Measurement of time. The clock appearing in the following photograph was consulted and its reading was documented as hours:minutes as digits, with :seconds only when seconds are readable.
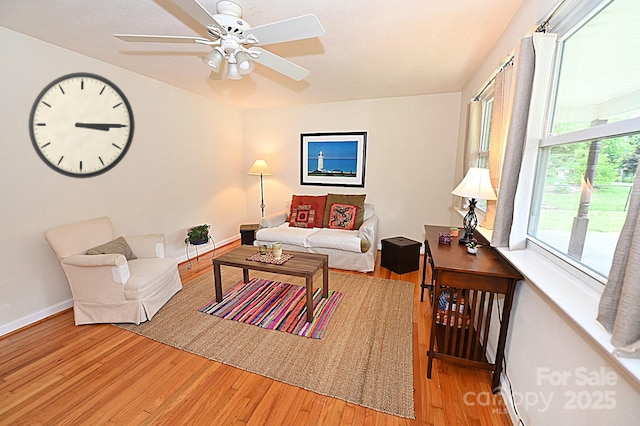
3:15
